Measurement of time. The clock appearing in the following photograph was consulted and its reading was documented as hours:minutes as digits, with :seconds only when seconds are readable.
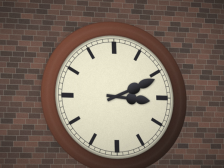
3:11
